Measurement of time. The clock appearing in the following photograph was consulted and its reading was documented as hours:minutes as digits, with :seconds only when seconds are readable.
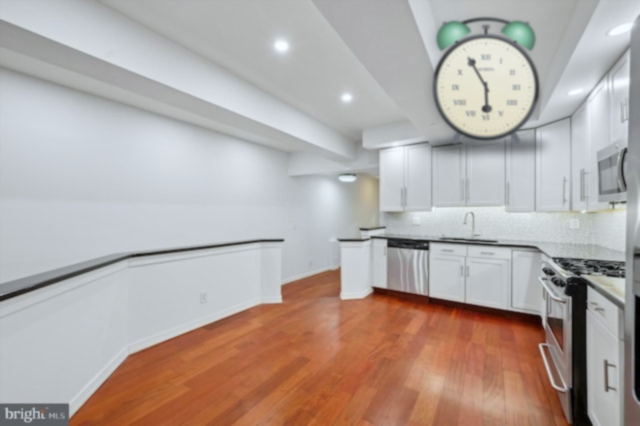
5:55
